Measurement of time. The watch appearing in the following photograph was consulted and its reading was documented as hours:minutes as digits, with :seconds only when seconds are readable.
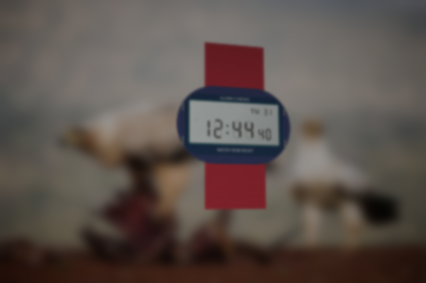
12:44:40
